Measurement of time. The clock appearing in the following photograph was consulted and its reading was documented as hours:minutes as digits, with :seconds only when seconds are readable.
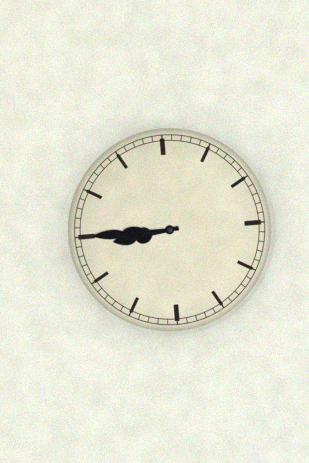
8:45
